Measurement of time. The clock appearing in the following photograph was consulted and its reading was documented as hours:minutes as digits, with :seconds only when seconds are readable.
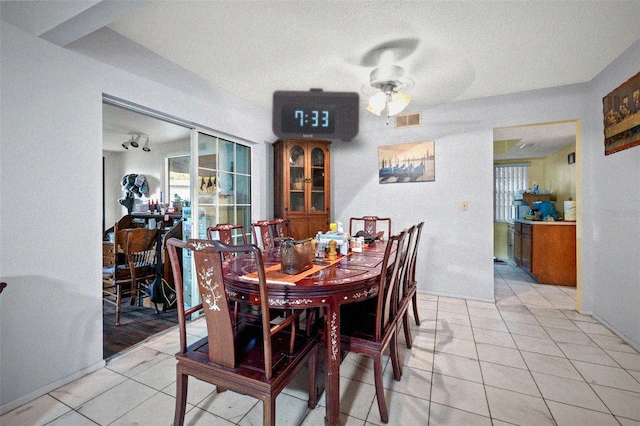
7:33
